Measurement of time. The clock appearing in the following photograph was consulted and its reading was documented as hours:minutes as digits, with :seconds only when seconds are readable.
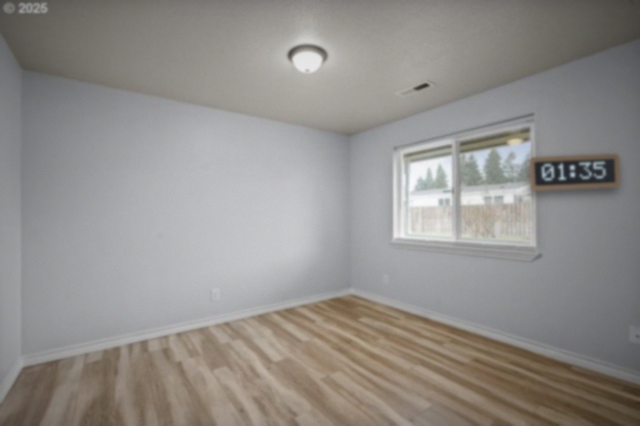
1:35
